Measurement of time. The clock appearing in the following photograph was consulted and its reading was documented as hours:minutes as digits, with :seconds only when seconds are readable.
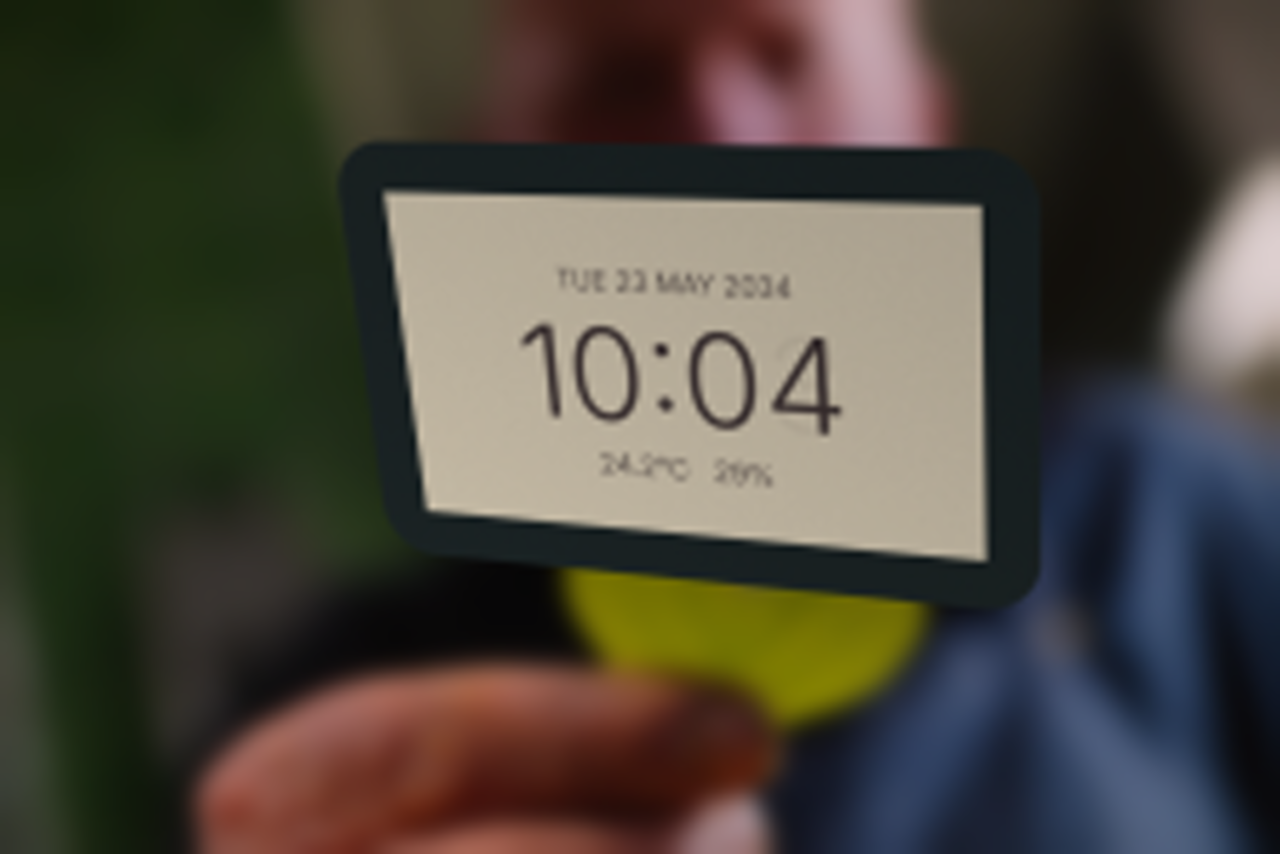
10:04
